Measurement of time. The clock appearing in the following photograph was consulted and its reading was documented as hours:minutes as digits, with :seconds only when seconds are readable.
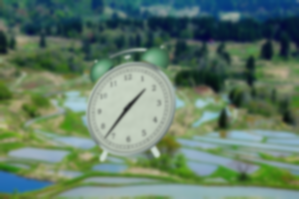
1:37
